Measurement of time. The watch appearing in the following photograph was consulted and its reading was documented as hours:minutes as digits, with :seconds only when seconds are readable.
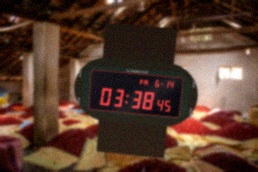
3:38:45
